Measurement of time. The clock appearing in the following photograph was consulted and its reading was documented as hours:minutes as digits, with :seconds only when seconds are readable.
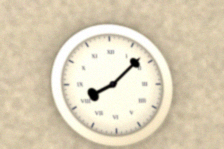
8:08
